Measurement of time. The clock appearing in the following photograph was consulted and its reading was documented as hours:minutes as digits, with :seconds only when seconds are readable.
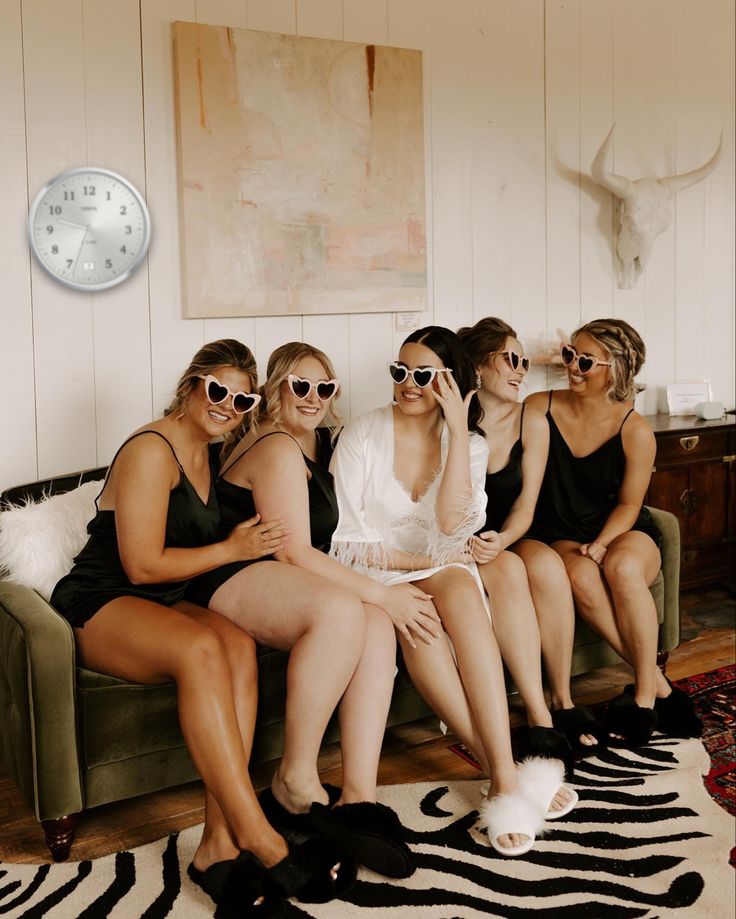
9:33
